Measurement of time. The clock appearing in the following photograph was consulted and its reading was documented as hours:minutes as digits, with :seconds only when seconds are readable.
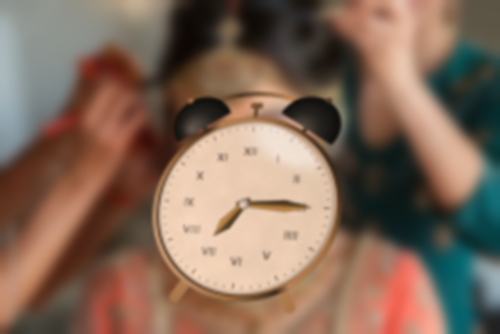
7:15
